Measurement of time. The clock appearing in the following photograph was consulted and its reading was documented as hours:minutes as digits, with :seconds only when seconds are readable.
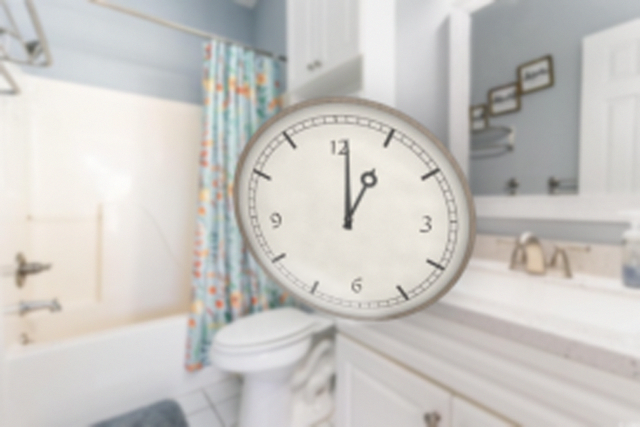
1:01
